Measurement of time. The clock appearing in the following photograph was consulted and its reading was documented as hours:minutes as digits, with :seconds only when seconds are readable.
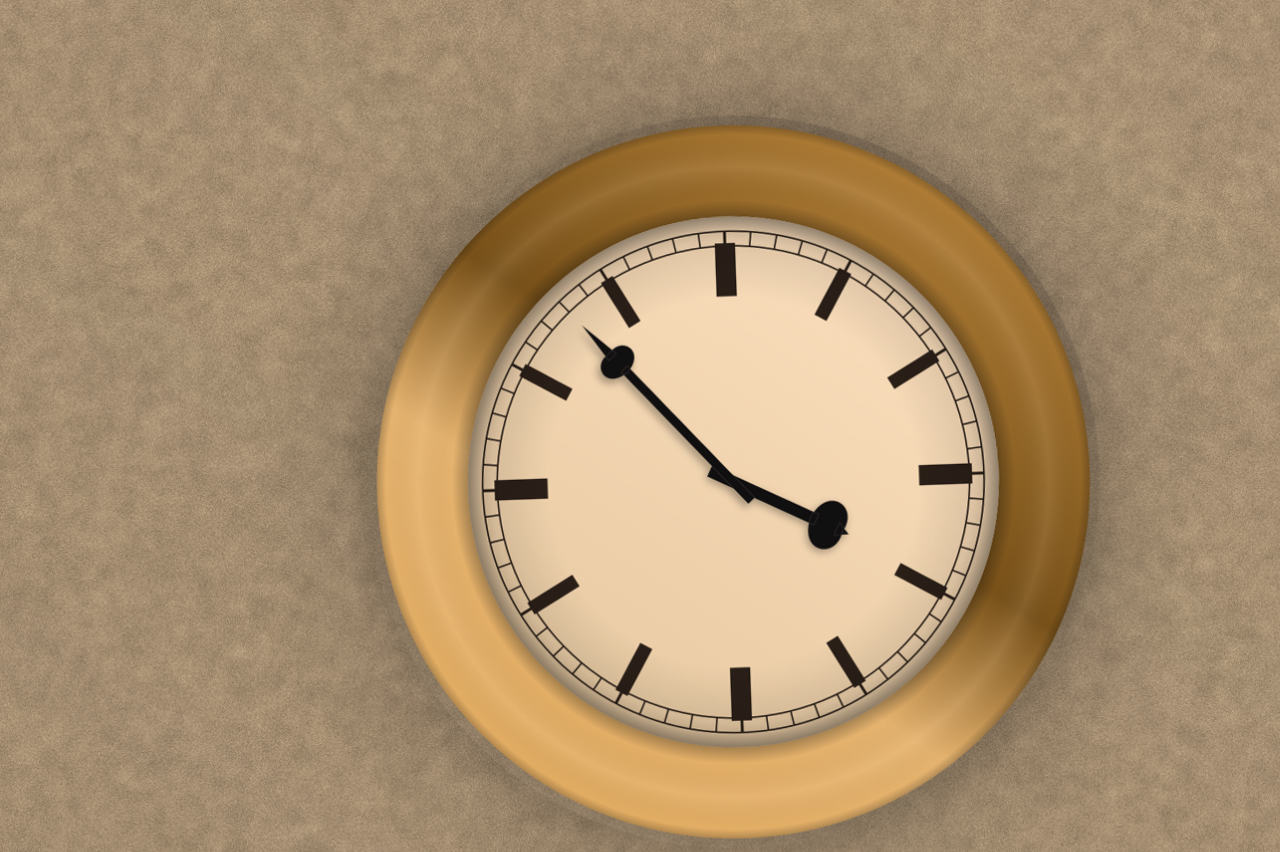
3:53
